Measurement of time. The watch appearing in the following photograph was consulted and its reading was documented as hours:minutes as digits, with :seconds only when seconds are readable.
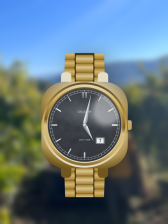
5:02
